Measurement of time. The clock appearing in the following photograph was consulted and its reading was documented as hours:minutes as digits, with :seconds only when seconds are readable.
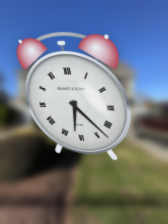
6:23
